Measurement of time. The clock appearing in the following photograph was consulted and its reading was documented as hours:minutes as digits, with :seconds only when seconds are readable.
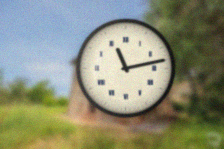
11:13
